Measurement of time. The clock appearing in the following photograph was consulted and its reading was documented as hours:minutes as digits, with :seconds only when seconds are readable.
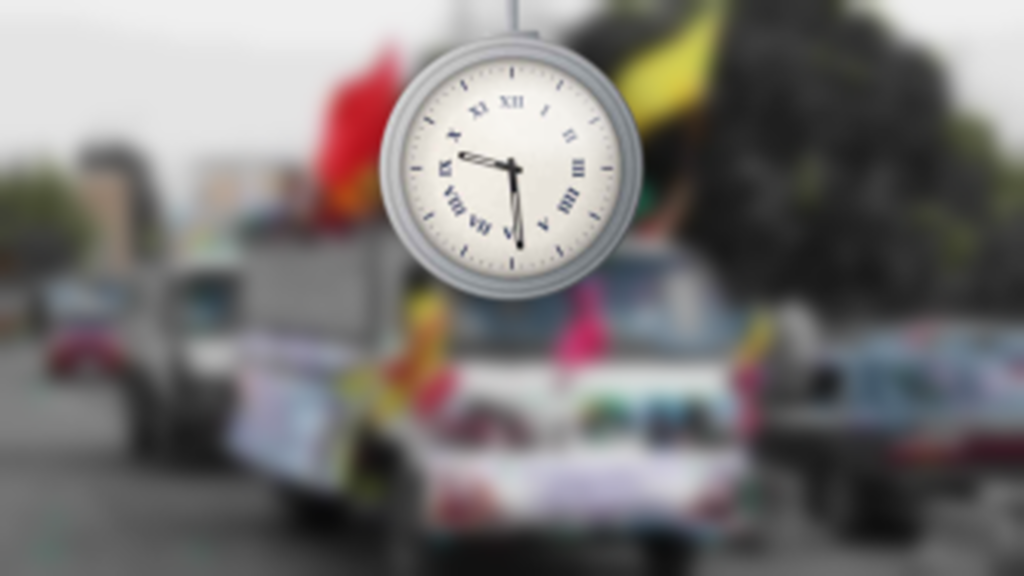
9:29
